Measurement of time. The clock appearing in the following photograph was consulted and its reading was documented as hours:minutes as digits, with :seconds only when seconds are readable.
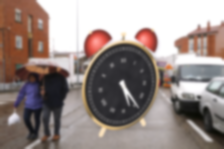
5:24
